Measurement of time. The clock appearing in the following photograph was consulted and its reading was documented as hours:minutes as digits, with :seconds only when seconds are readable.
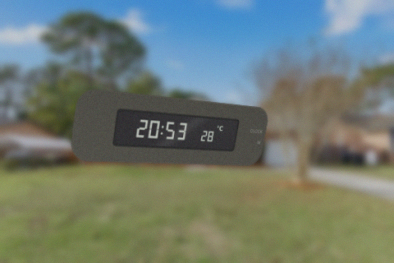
20:53
